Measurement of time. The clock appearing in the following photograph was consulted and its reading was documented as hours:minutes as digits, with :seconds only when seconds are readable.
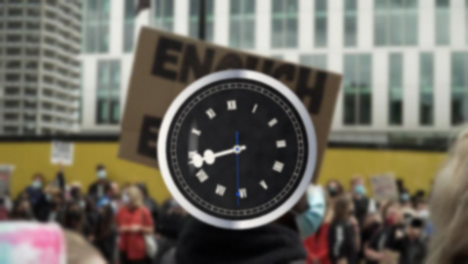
8:43:31
